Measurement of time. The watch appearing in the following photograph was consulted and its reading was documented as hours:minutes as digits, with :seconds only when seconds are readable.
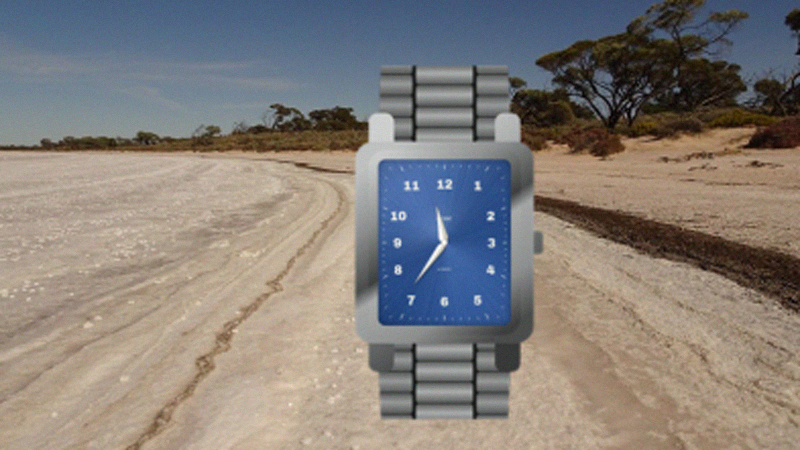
11:36
